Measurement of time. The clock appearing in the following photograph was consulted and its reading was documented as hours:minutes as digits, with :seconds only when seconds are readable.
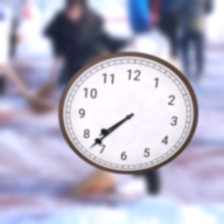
7:37
